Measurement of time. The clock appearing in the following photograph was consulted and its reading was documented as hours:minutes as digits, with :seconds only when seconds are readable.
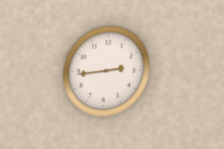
2:44
